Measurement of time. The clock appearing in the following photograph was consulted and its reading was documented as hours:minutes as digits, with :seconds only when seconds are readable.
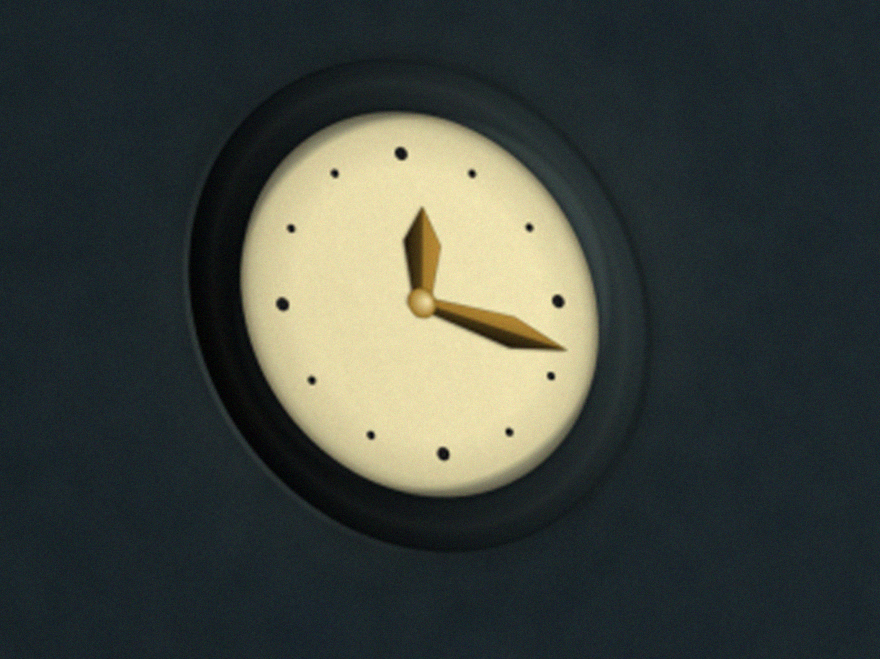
12:18
